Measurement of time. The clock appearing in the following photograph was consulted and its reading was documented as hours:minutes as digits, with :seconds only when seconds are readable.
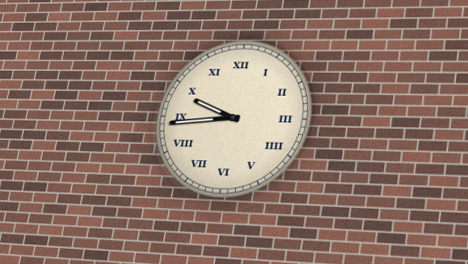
9:44
